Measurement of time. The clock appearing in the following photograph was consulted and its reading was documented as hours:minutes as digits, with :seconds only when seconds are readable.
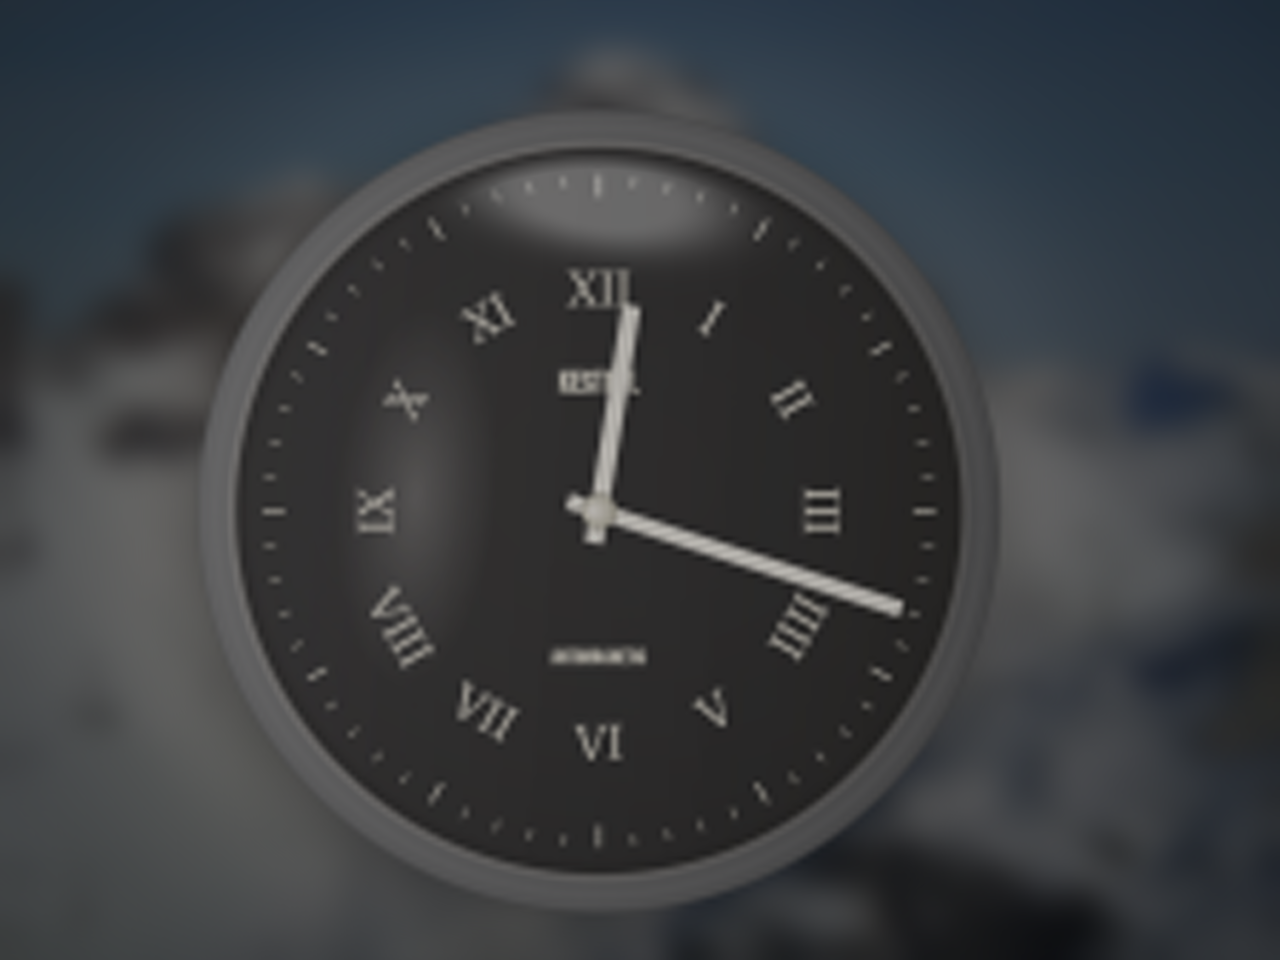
12:18
